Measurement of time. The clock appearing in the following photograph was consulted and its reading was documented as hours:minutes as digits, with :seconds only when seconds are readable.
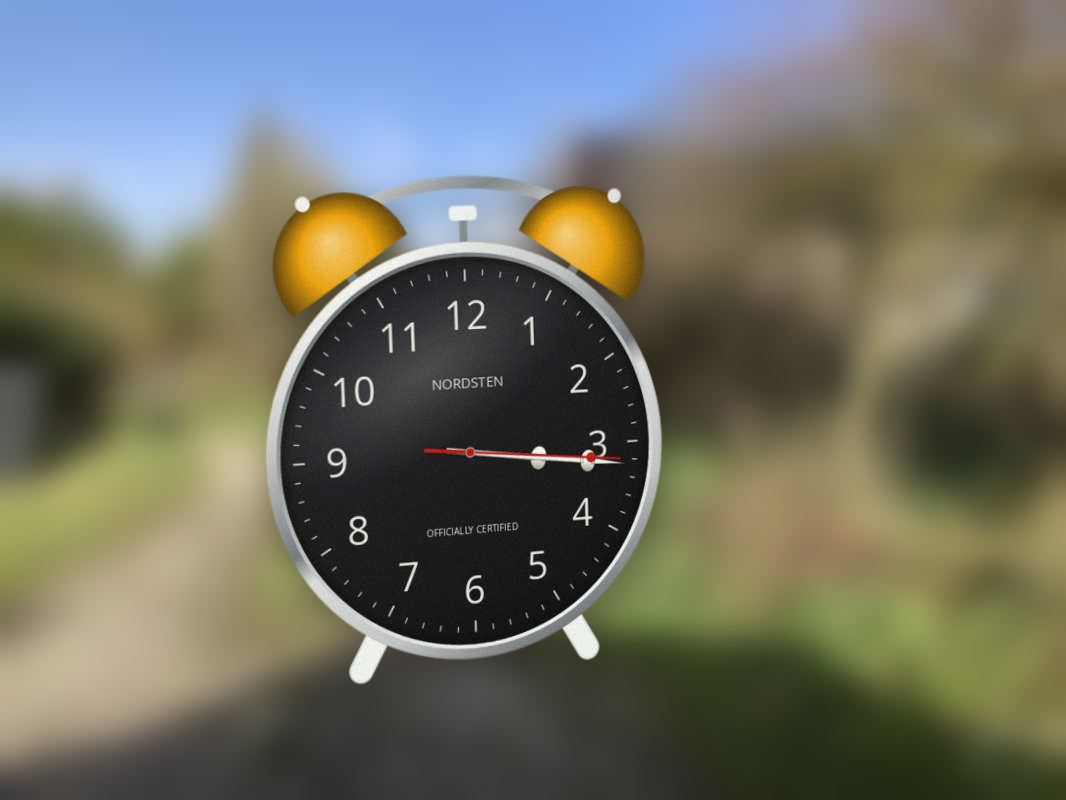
3:16:16
